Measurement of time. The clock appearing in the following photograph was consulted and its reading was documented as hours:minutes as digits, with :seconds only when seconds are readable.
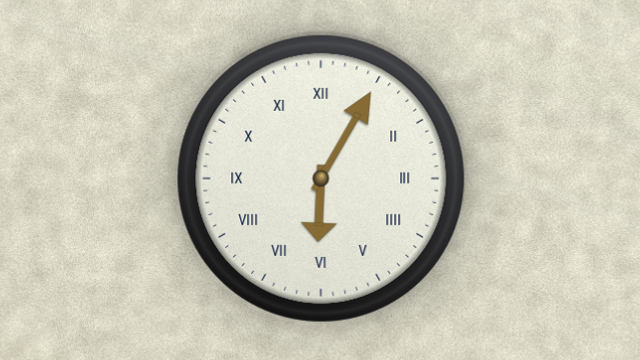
6:05
